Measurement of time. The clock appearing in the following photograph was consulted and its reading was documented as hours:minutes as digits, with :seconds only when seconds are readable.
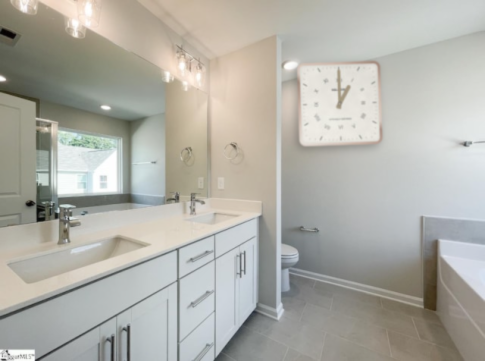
1:00
